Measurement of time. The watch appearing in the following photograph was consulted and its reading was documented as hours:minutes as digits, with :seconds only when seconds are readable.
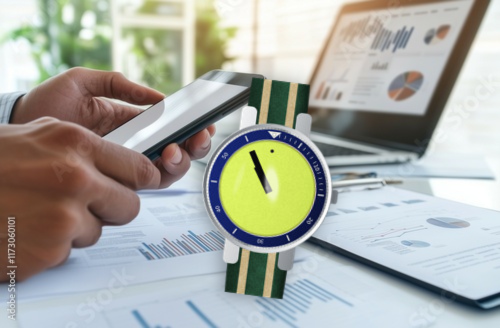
10:55
